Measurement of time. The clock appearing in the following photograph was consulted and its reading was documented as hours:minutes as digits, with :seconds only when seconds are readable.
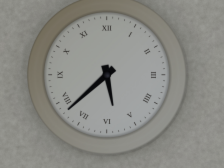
5:38
